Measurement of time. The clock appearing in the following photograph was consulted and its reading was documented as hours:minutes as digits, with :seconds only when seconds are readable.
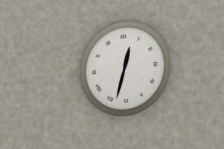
12:33
